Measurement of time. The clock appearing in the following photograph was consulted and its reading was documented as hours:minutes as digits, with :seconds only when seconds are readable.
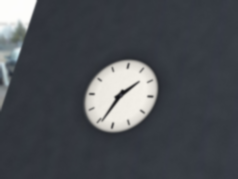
1:34
